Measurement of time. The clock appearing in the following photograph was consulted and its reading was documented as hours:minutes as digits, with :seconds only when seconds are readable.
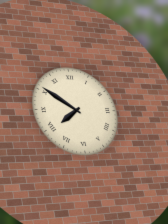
7:51
